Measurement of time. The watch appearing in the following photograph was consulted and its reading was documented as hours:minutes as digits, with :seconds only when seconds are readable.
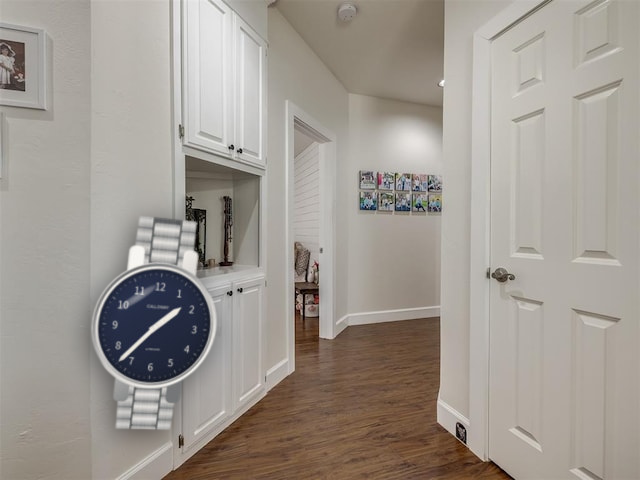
1:37
